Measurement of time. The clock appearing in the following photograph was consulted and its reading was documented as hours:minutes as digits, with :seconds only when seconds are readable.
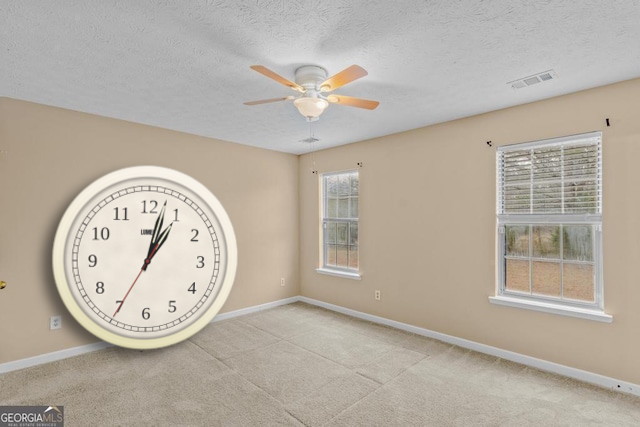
1:02:35
